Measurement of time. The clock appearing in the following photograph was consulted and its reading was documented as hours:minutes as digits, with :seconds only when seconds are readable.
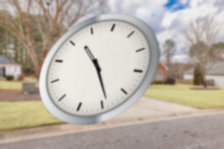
10:24
